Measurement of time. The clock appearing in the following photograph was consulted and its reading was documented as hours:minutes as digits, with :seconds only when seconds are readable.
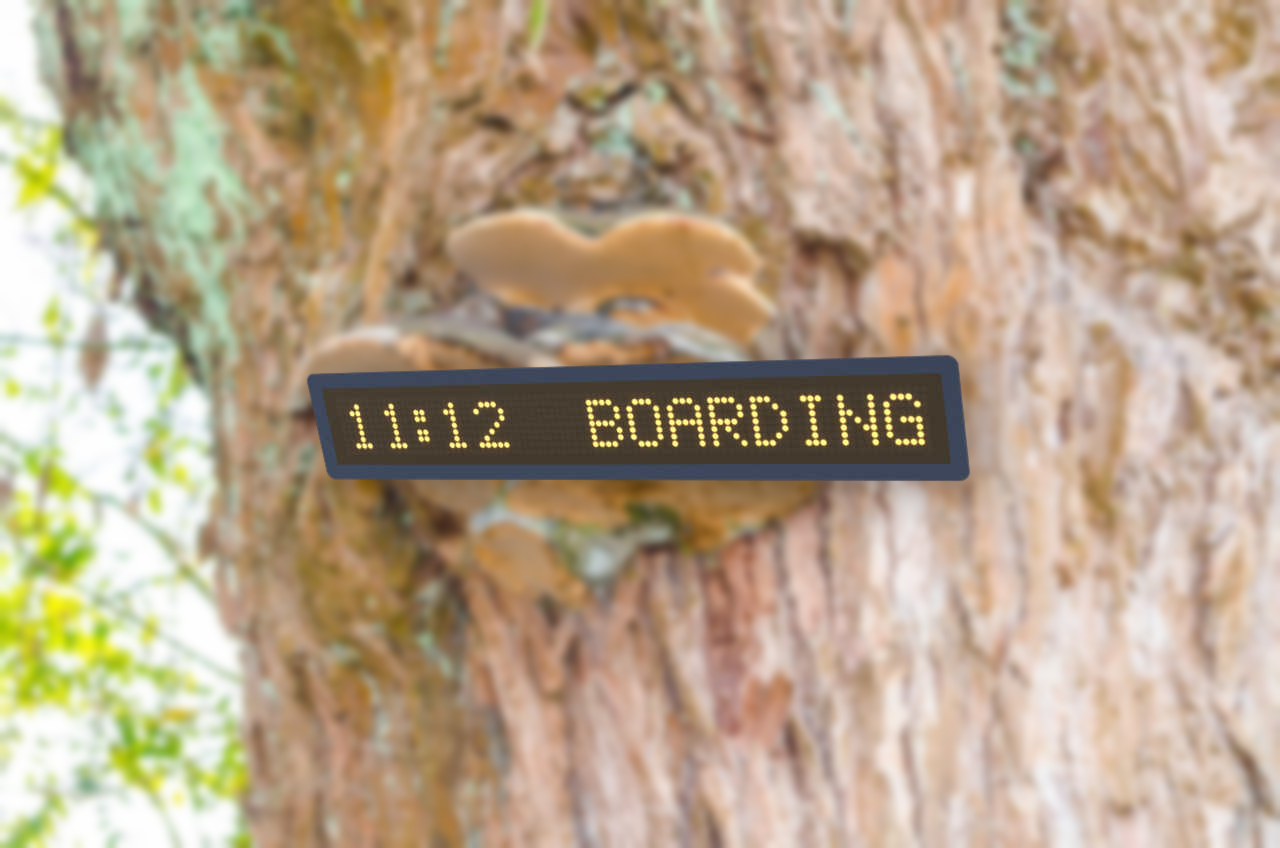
11:12
